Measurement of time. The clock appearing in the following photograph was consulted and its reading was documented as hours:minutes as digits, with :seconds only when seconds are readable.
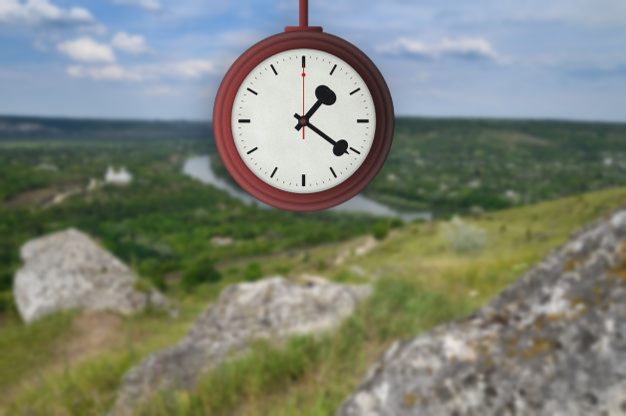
1:21:00
